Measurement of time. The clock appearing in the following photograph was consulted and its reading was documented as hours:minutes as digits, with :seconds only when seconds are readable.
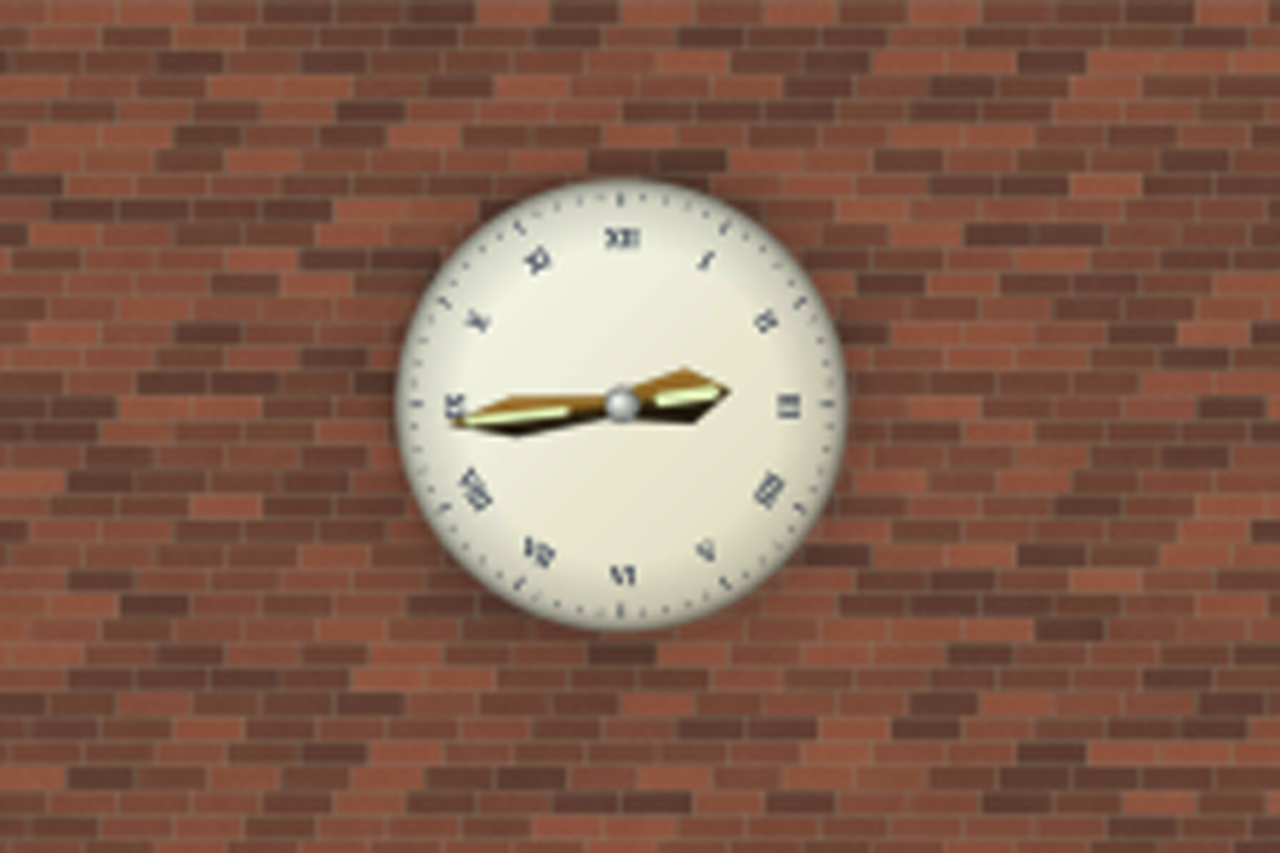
2:44
